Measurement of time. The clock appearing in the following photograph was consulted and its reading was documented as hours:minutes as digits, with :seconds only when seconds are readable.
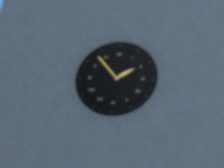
1:53
